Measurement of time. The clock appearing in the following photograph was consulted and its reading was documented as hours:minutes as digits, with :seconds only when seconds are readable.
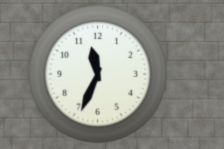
11:34
